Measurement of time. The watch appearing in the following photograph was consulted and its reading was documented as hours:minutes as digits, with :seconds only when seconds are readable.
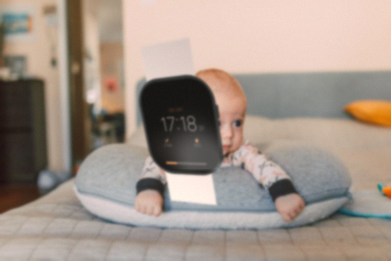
17:18
